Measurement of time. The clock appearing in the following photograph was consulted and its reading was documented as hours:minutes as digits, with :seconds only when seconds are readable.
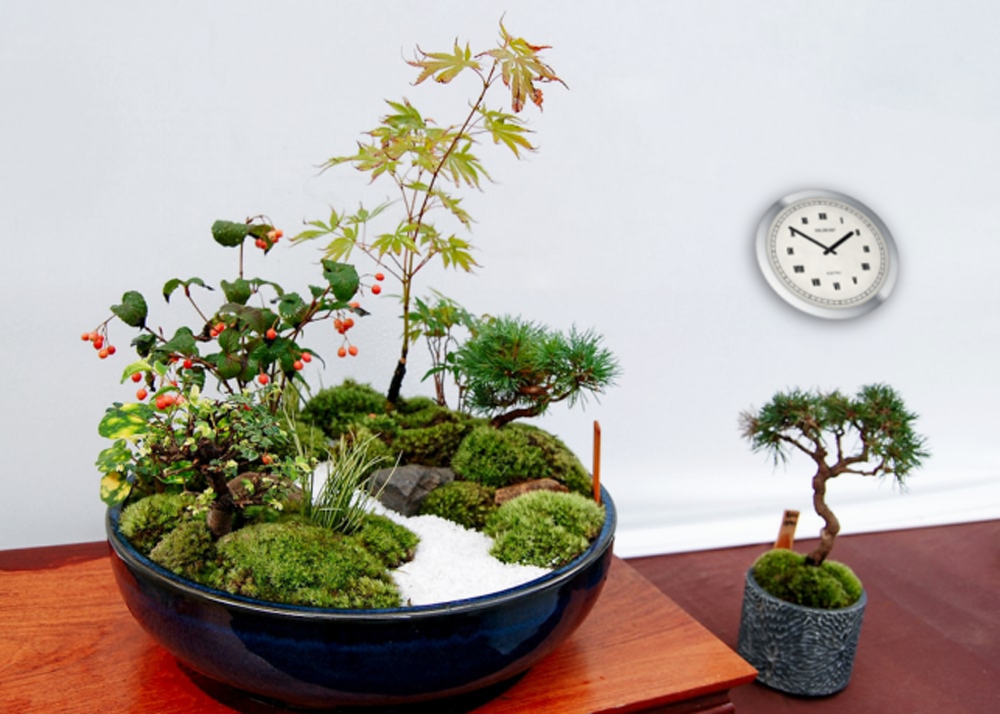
1:51
